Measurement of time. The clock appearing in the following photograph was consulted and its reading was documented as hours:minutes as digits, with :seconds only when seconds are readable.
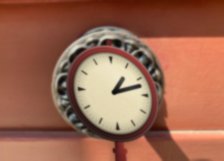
1:12
